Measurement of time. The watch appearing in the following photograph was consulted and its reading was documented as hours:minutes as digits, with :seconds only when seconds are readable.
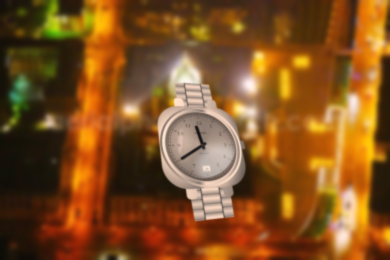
11:40
